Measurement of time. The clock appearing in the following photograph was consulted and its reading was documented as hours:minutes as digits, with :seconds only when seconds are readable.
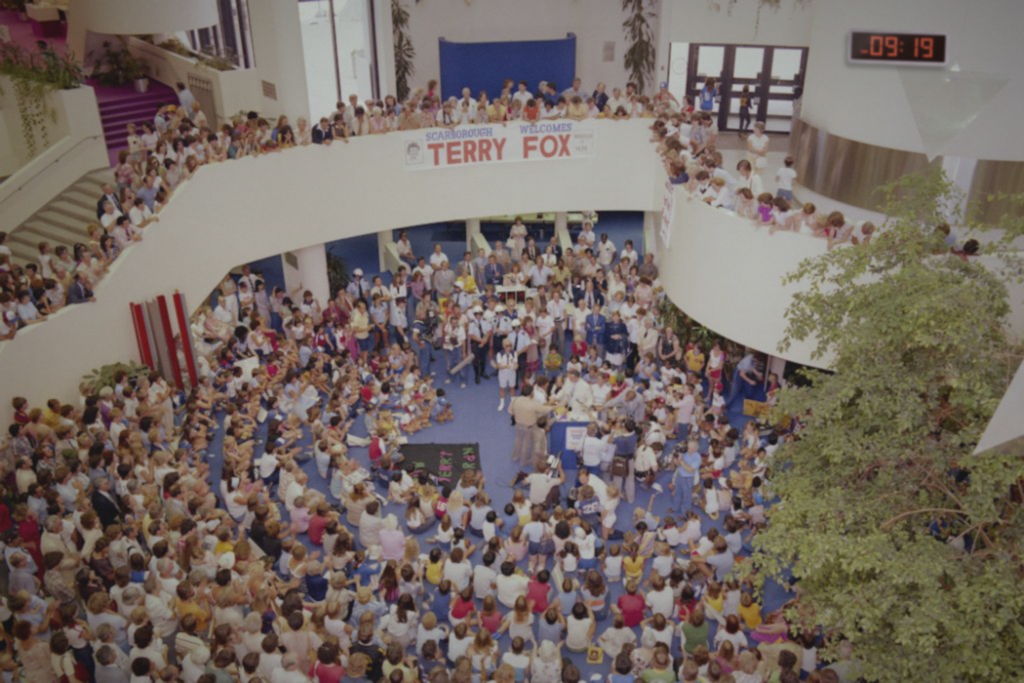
9:19
